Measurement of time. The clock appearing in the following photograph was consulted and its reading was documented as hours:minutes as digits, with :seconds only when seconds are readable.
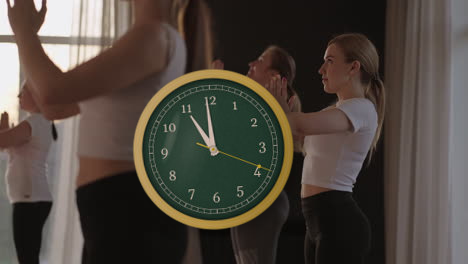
10:59:19
